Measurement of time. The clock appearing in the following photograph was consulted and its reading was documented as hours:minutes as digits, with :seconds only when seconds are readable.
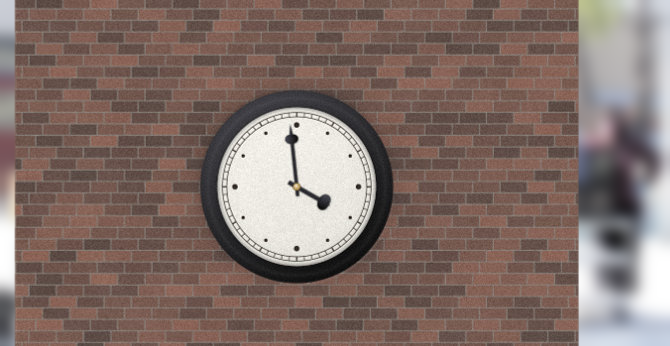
3:59
